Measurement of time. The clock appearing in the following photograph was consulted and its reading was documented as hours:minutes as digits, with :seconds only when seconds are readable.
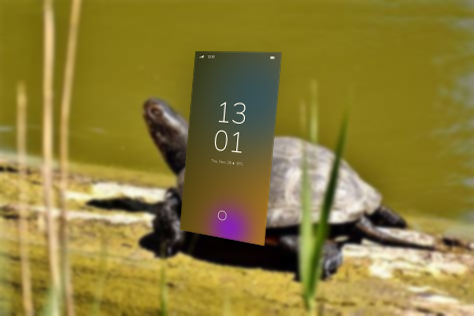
13:01
